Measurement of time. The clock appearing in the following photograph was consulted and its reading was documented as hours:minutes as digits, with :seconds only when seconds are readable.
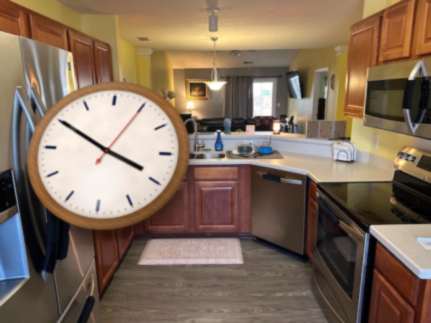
3:50:05
